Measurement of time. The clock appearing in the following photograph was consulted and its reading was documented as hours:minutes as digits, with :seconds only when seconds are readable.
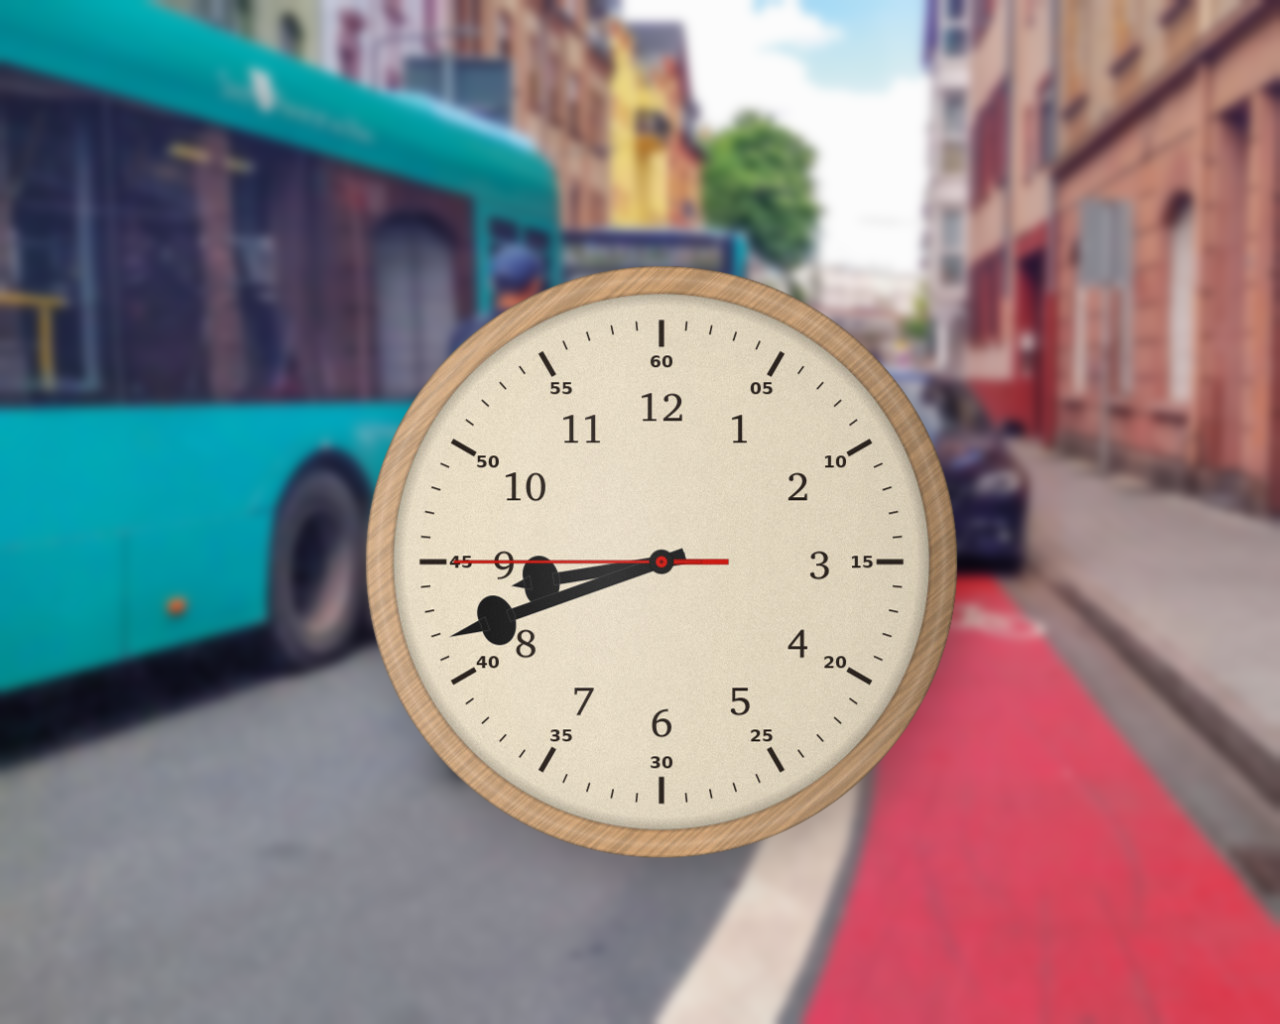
8:41:45
